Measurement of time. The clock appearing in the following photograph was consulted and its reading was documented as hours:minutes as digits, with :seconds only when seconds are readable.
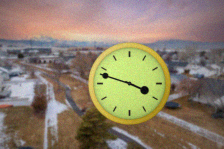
3:48
